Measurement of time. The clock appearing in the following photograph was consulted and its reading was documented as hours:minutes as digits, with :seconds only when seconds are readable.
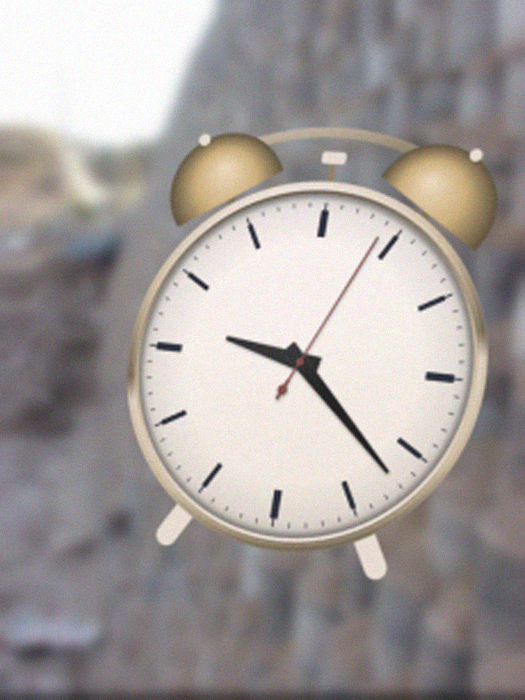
9:22:04
